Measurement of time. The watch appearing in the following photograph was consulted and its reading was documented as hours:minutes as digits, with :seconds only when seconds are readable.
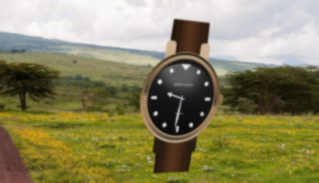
9:31
